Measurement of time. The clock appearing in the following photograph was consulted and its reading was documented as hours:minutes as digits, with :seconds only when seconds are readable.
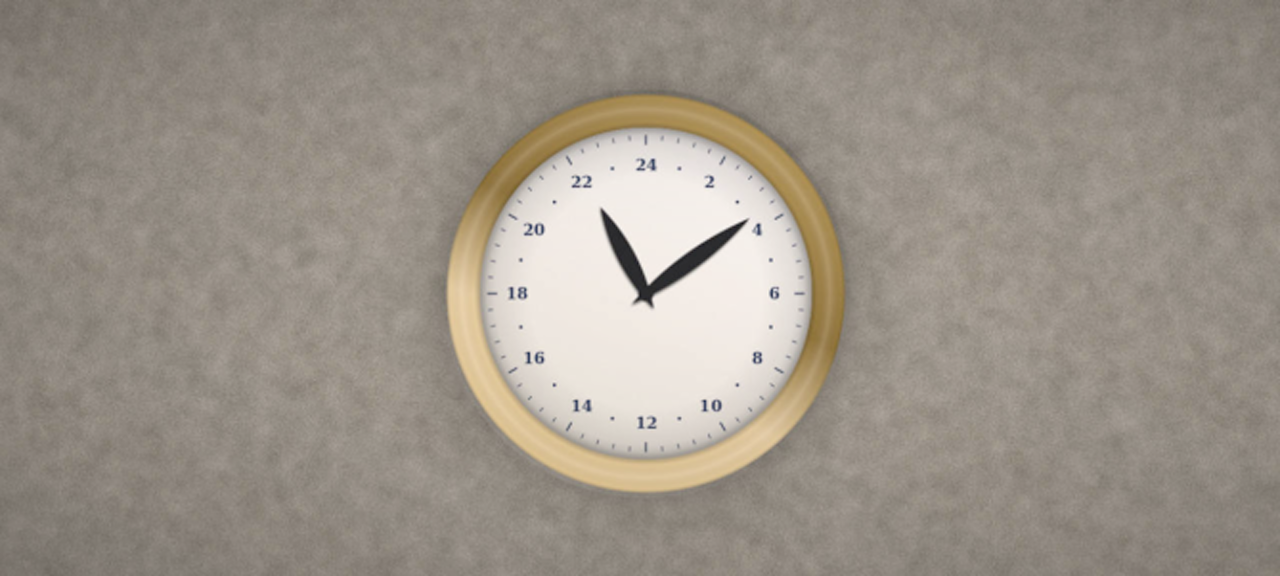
22:09
